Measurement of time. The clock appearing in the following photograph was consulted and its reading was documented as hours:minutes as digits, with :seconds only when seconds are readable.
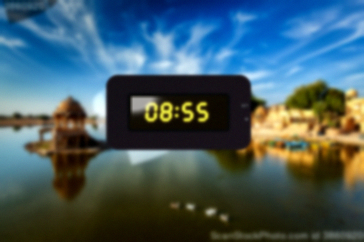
8:55
